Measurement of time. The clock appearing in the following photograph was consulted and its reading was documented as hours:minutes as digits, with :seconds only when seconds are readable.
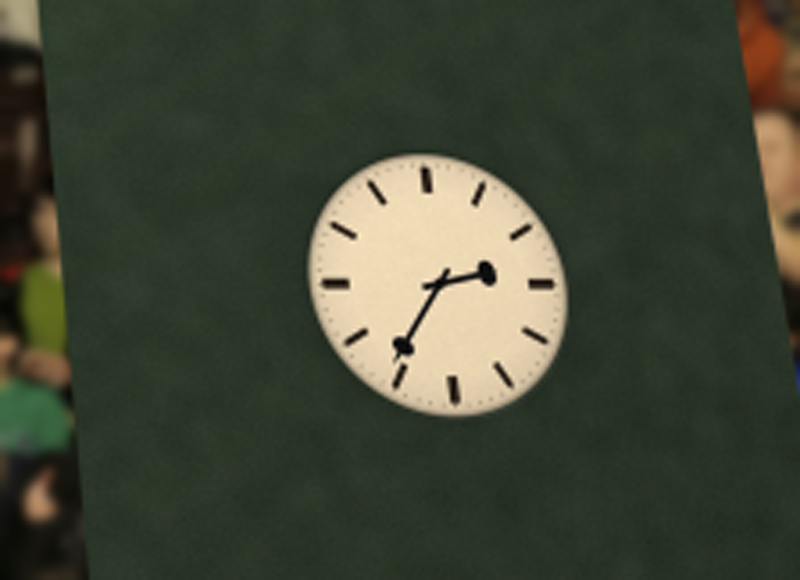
2:36
